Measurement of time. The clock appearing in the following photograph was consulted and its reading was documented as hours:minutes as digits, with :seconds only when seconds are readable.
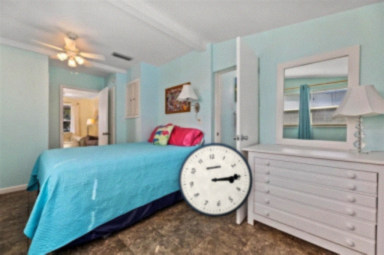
3:15
